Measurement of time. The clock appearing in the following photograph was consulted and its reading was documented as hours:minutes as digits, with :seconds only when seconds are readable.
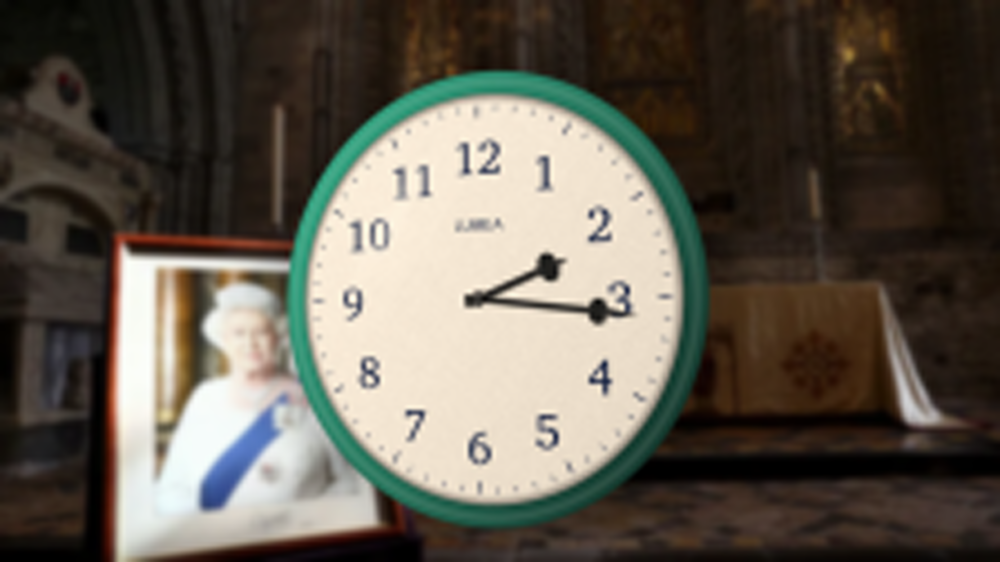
2:16
